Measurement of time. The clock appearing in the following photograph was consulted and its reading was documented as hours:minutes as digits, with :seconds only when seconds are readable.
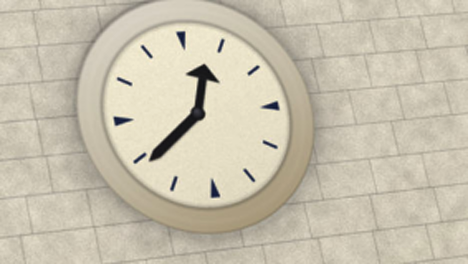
12:39
